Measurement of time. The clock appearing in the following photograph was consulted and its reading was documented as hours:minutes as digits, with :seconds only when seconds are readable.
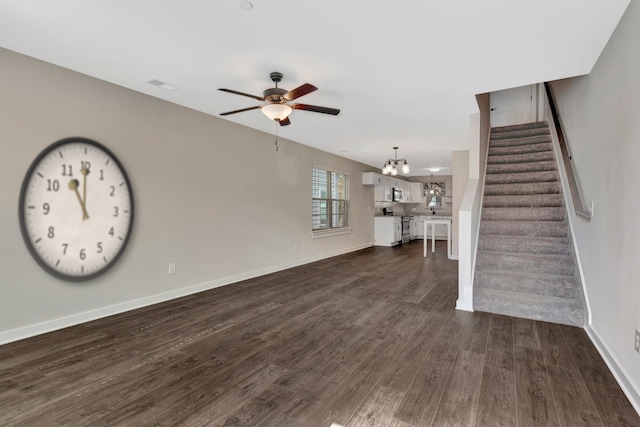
11:00
